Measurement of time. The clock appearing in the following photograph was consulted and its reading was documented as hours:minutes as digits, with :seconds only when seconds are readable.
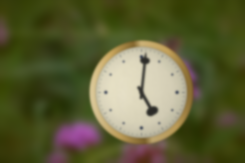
5:01
